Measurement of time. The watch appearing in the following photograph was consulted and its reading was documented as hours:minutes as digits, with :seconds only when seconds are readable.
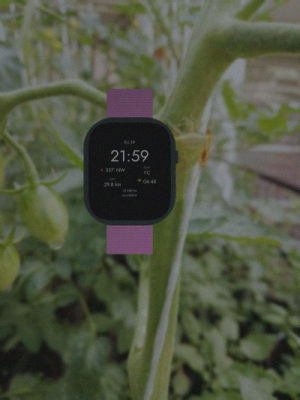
21:59
